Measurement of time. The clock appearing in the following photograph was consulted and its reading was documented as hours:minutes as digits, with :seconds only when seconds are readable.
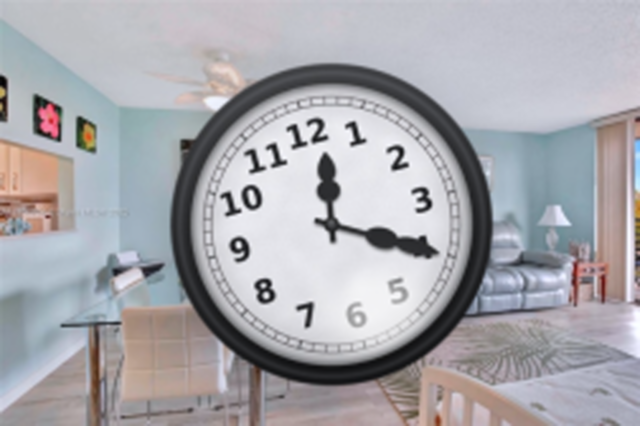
12:20
